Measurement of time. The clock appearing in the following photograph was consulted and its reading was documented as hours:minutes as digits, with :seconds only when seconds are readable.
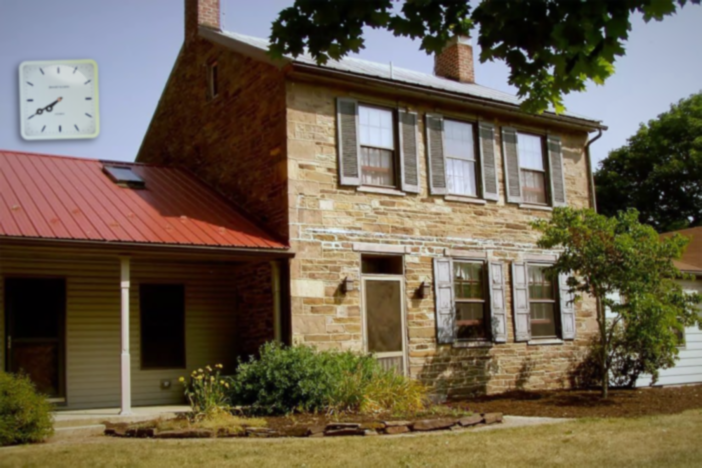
7:40
